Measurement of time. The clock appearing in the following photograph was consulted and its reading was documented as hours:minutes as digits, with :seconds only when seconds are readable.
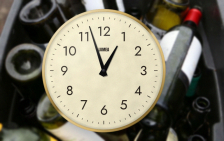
12:57
